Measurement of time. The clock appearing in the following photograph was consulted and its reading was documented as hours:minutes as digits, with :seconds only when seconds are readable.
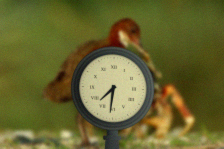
7:31
